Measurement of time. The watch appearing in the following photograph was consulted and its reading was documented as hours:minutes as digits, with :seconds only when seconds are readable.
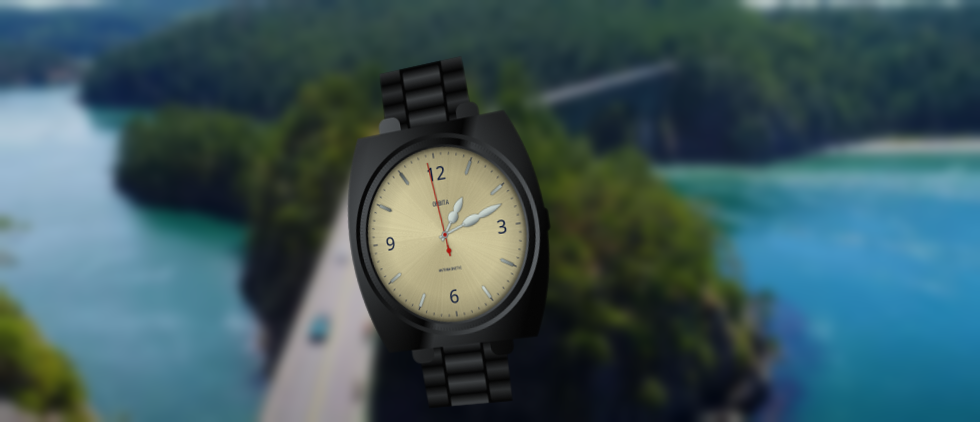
1:11:59
